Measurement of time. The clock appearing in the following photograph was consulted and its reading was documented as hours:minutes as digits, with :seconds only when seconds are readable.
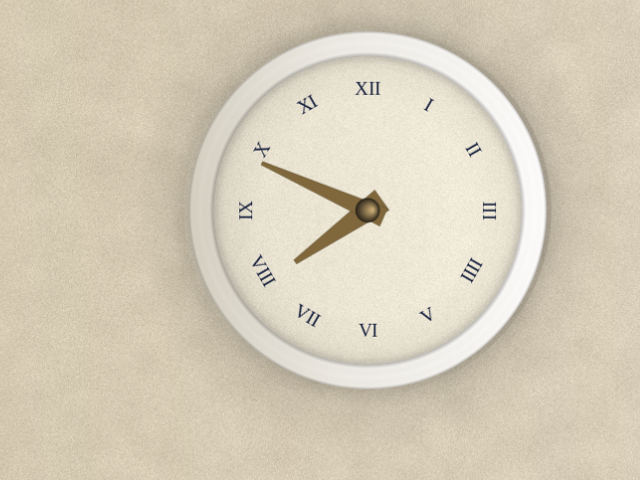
7:49
